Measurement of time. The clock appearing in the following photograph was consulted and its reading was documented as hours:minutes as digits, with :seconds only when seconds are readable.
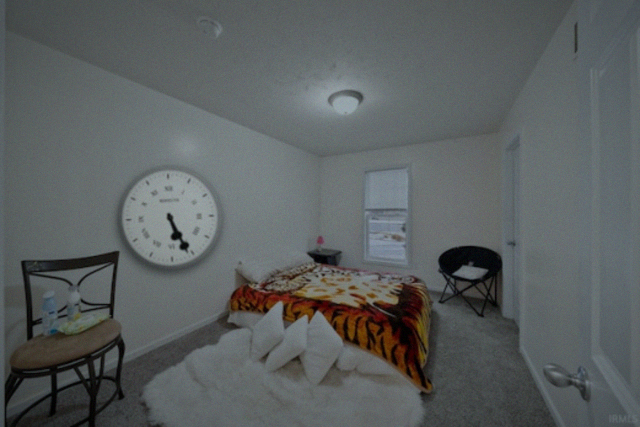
5:26
